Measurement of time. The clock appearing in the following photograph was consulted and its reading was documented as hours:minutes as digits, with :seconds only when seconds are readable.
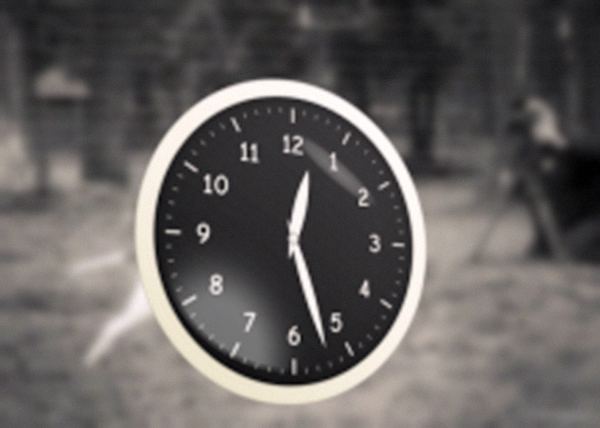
12:27
